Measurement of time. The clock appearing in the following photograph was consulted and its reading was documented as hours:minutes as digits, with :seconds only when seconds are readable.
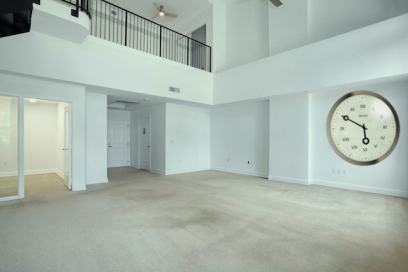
5:50
